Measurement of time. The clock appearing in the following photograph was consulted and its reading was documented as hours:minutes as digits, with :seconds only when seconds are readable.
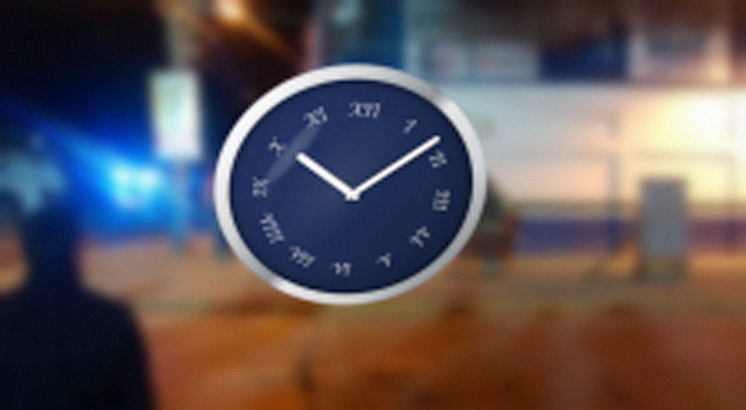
10:08
